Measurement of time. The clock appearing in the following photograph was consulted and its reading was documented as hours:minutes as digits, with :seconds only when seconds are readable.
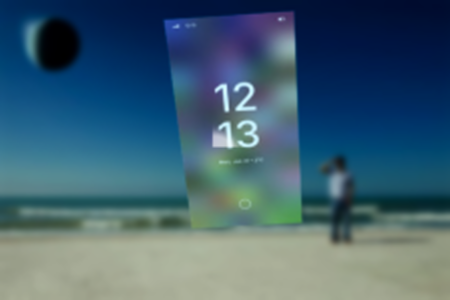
12:13
